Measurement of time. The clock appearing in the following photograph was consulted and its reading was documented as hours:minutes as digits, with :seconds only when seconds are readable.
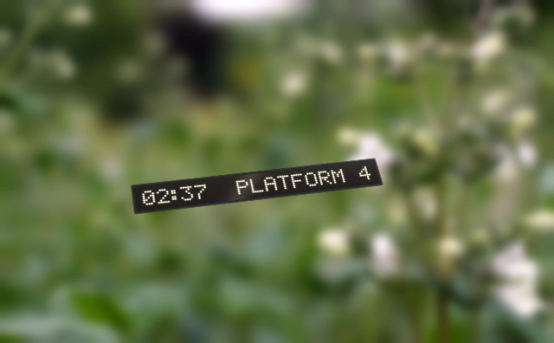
2:37
